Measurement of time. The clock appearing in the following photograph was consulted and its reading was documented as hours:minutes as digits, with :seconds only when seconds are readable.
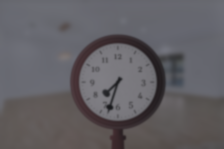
7:33
